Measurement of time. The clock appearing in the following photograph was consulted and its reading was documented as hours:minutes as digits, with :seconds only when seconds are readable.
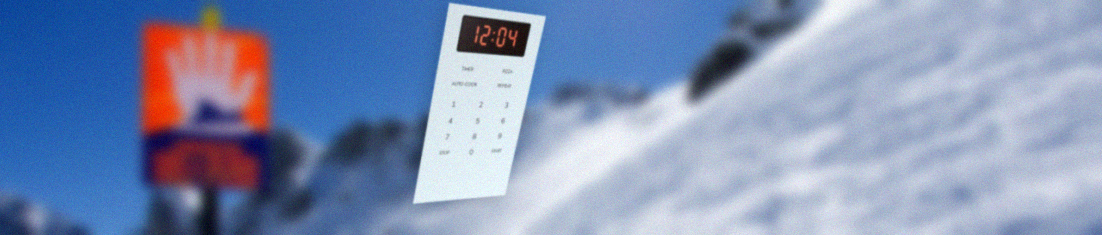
12:04
